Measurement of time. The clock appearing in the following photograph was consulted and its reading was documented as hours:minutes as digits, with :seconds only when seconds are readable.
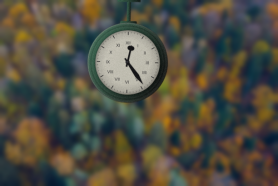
12:24
